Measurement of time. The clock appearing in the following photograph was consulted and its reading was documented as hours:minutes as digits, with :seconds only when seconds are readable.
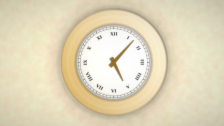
5:07
